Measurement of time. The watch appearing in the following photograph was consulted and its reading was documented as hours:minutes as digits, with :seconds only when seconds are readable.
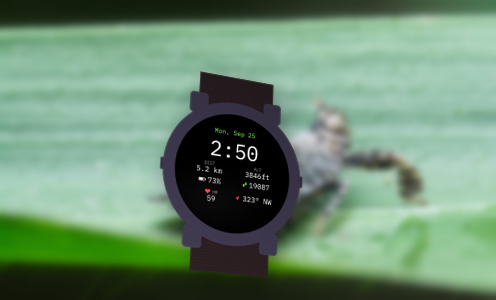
2:50
